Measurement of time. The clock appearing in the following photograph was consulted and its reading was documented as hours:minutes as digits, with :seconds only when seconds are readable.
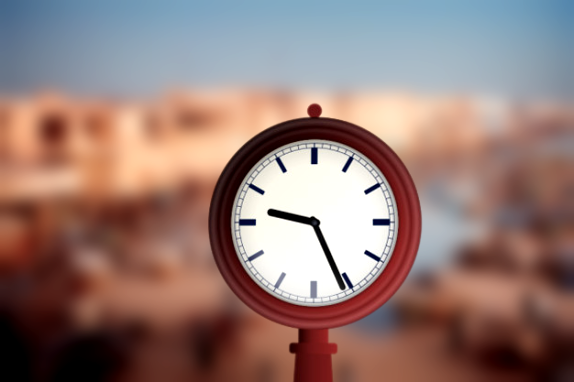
9:26
